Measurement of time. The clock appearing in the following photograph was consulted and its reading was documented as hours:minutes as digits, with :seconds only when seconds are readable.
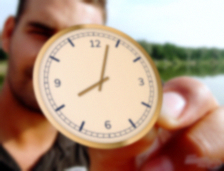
8:03
